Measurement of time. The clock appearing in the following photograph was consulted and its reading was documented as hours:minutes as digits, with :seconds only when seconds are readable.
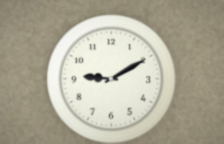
9:10
